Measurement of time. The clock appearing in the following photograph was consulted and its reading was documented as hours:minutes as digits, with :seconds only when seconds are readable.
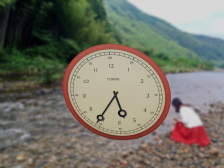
5:36
